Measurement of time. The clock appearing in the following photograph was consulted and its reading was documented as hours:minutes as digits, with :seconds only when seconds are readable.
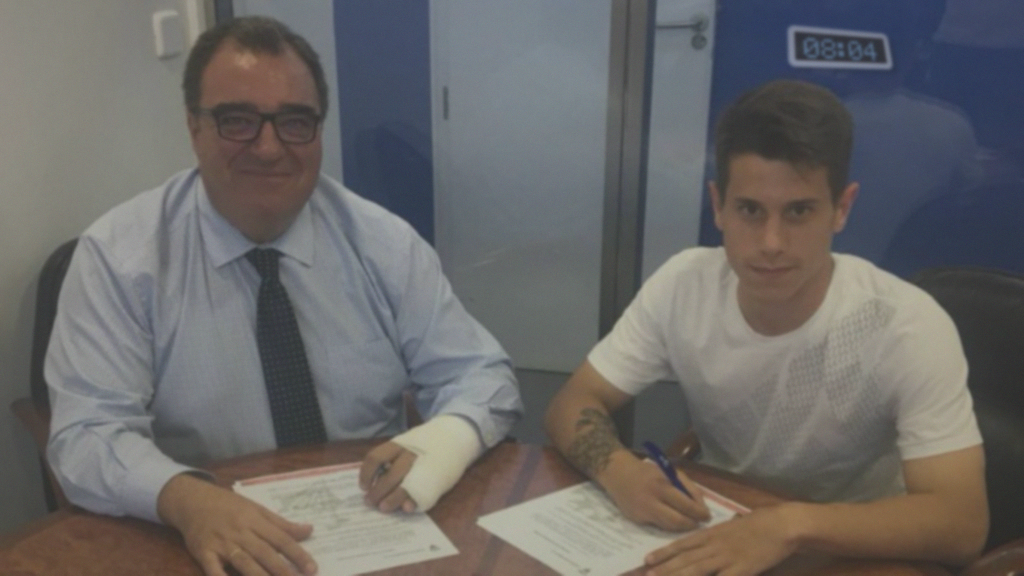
8:04
